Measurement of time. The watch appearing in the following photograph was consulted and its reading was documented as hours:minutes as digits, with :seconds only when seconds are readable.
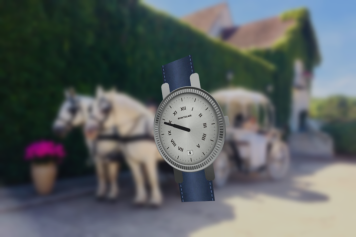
9:49
